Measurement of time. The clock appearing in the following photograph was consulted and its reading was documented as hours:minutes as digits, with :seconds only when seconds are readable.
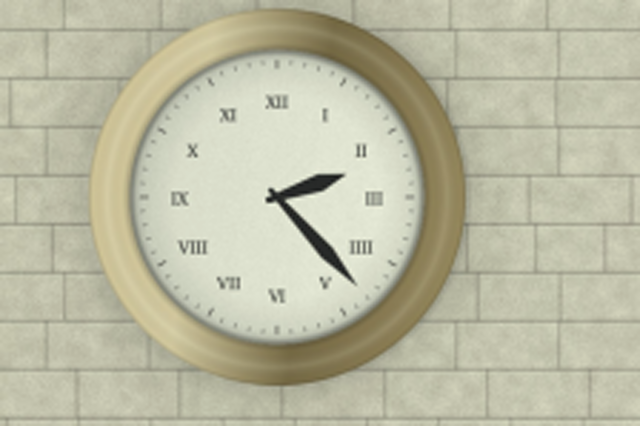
2:23
